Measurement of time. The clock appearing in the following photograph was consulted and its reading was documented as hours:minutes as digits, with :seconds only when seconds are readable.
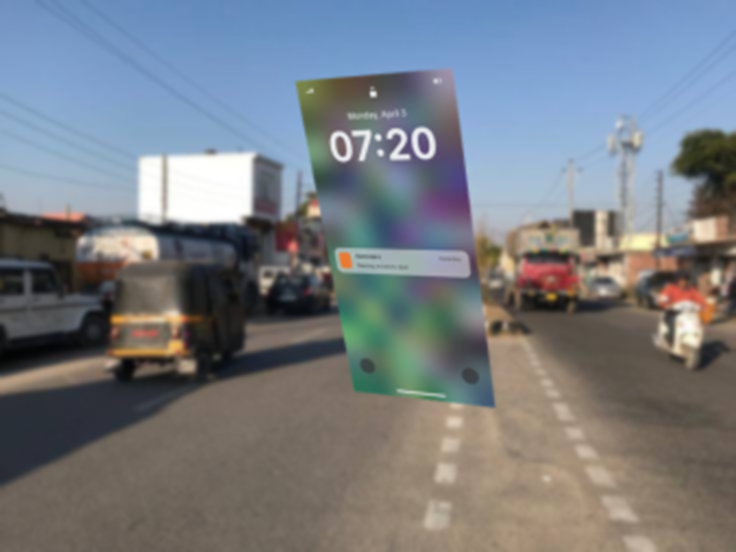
7:20
